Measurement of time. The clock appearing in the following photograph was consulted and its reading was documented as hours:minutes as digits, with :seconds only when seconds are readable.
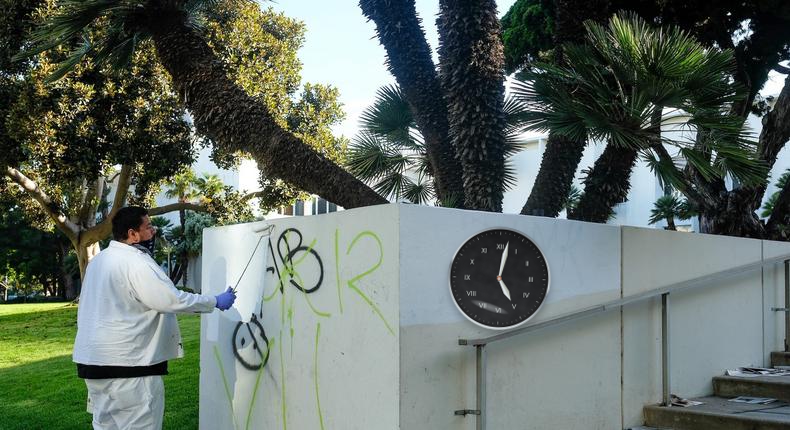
5:02
